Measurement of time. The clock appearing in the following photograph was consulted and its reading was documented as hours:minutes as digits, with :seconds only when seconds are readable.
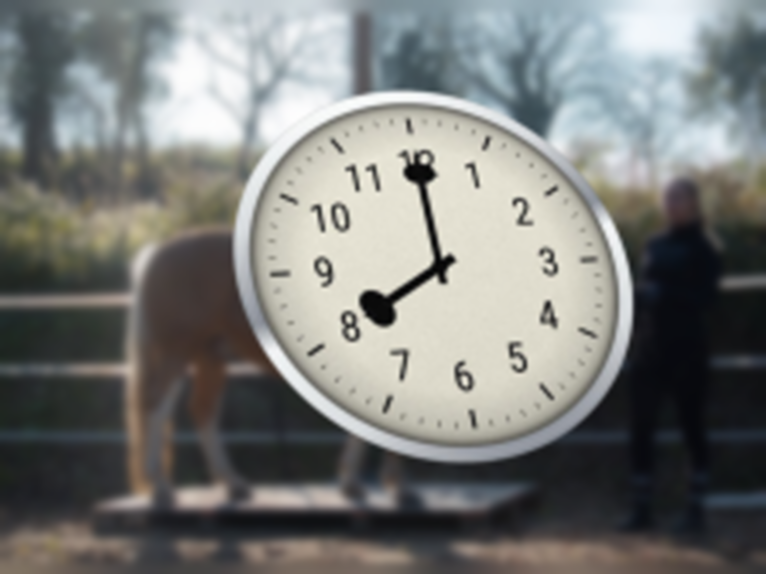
8:00
